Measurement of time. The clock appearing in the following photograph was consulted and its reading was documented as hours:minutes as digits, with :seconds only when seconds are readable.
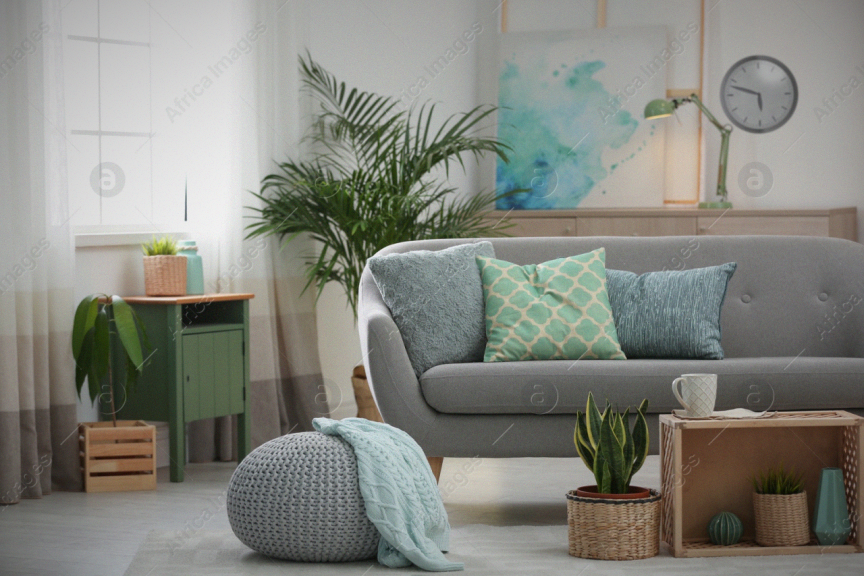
5:48
